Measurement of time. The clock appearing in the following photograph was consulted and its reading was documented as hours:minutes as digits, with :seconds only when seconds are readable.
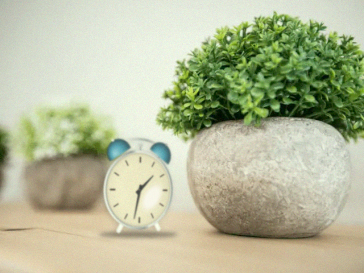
1:32
